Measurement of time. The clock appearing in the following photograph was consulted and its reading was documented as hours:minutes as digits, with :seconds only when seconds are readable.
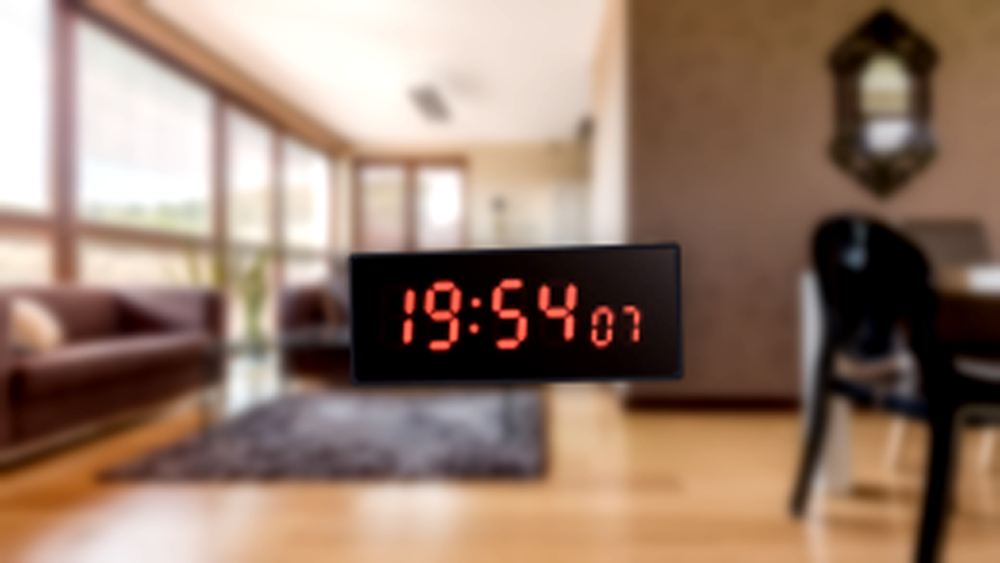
19:54:07
